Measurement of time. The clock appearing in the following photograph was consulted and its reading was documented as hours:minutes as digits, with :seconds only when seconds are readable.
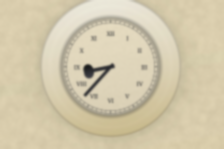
8:37
